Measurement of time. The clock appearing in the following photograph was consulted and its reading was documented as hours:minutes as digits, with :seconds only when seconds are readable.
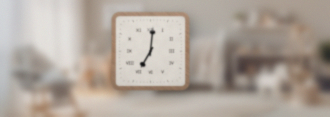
7:01
